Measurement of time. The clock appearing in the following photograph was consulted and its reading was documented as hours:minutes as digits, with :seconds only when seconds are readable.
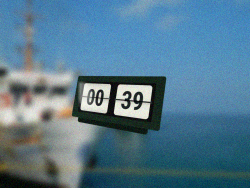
0:39
